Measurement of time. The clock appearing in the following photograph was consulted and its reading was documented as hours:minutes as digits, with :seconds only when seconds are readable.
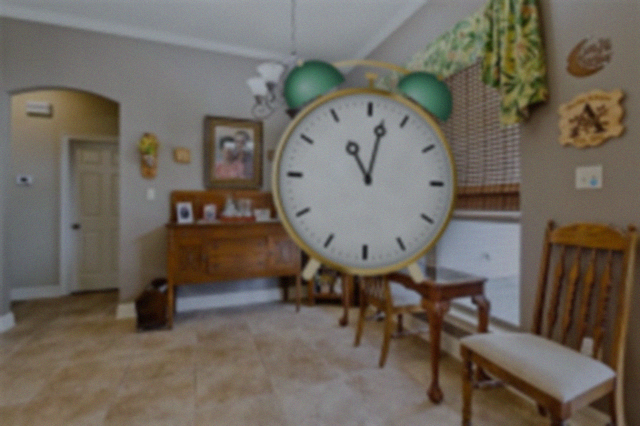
11:02
